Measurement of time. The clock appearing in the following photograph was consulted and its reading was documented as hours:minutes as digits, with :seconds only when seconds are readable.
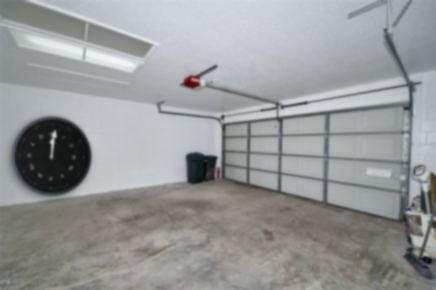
12:01
